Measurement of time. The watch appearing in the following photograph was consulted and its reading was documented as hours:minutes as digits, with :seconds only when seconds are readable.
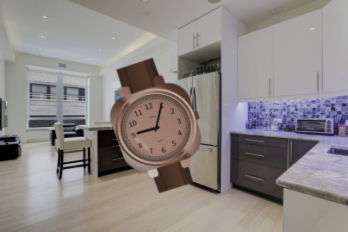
9:05
